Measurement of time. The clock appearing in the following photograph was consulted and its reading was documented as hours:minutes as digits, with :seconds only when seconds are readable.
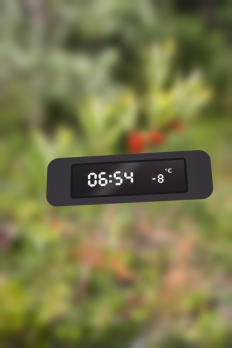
6:54
